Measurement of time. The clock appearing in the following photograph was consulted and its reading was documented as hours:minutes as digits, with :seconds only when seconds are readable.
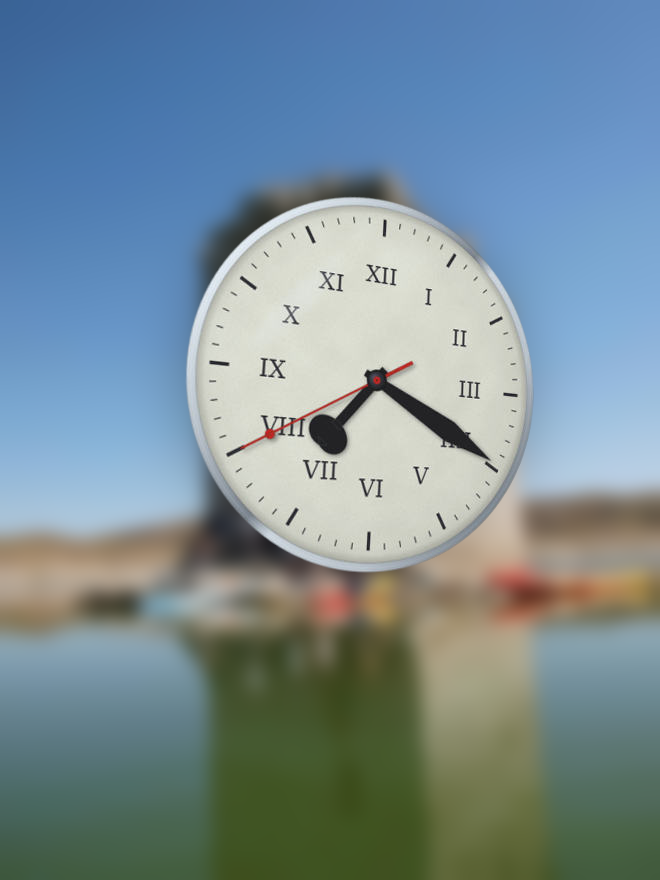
7:19:40
